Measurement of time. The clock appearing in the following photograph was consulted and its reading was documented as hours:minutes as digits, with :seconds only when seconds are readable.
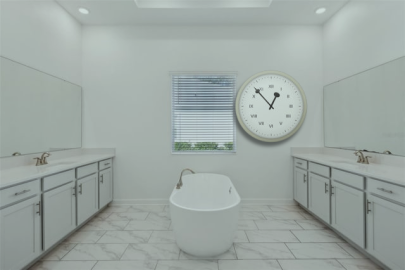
12:53
